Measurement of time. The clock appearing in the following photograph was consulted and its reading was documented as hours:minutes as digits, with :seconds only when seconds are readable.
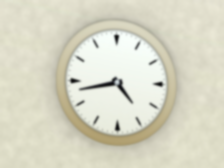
4:43
